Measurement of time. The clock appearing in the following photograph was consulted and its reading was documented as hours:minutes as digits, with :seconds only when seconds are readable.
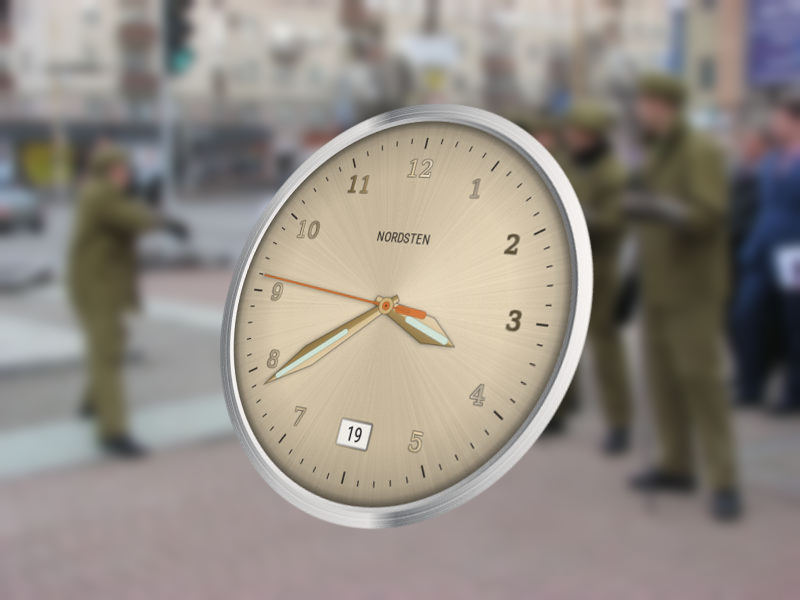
3:38:46
